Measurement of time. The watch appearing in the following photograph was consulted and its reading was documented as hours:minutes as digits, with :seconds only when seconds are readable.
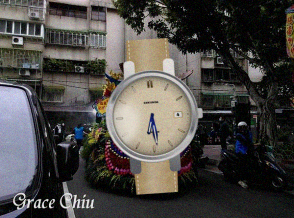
6:29
